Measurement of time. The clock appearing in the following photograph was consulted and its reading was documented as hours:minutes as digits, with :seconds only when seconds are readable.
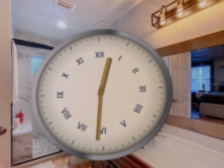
12:31
